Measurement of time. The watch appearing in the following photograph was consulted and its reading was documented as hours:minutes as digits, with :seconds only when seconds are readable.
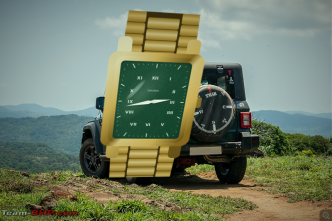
2:43
